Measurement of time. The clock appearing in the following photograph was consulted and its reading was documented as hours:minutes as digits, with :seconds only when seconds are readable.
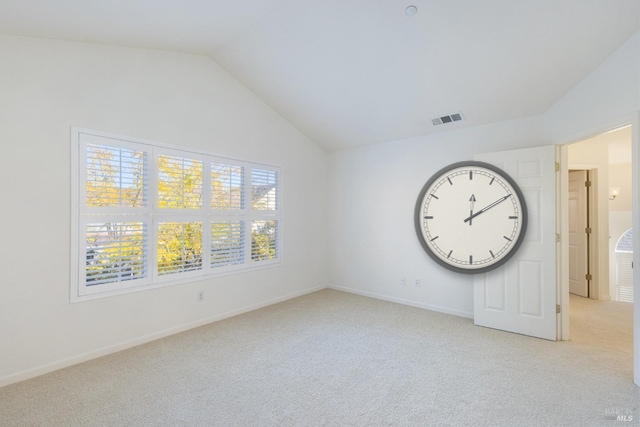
12:10
